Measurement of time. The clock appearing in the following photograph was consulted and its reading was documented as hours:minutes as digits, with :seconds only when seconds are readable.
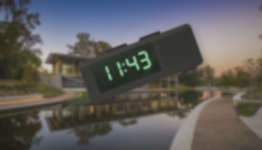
11:43
